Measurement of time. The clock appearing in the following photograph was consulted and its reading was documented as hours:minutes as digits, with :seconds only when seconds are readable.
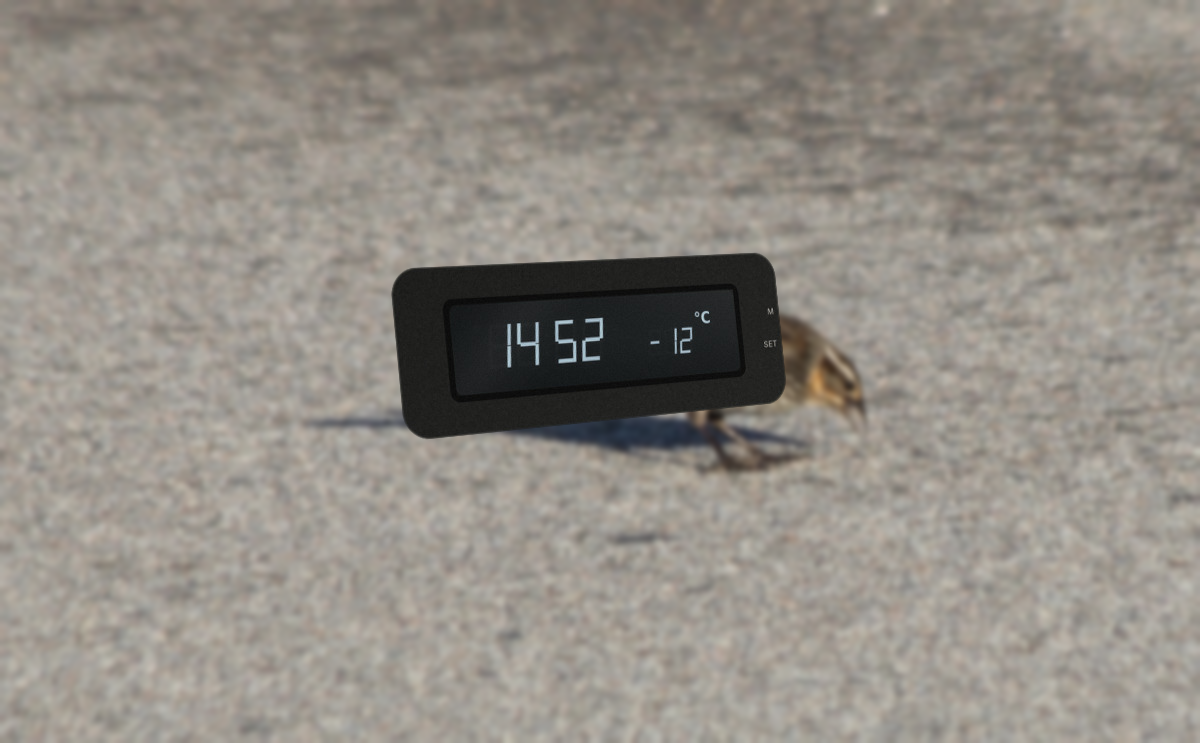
14:52
